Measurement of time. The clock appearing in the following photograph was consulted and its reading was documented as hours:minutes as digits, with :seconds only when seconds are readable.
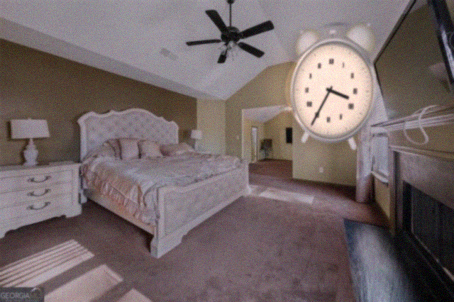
3:35
